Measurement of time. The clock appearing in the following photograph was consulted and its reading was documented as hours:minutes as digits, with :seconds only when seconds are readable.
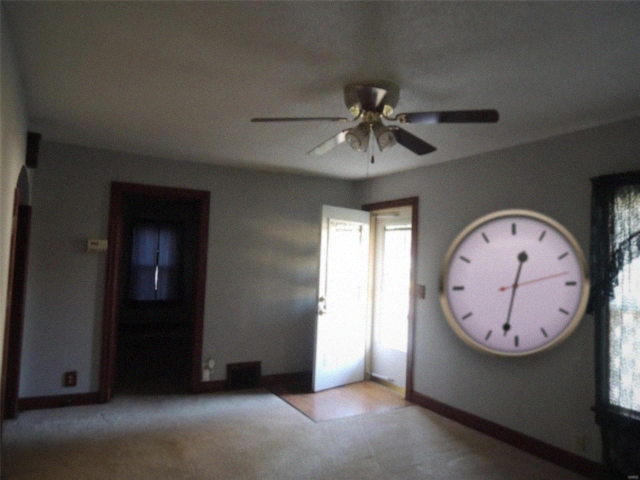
12:32:13
